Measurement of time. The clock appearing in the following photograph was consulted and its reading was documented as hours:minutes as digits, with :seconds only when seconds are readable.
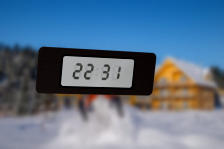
22:31
